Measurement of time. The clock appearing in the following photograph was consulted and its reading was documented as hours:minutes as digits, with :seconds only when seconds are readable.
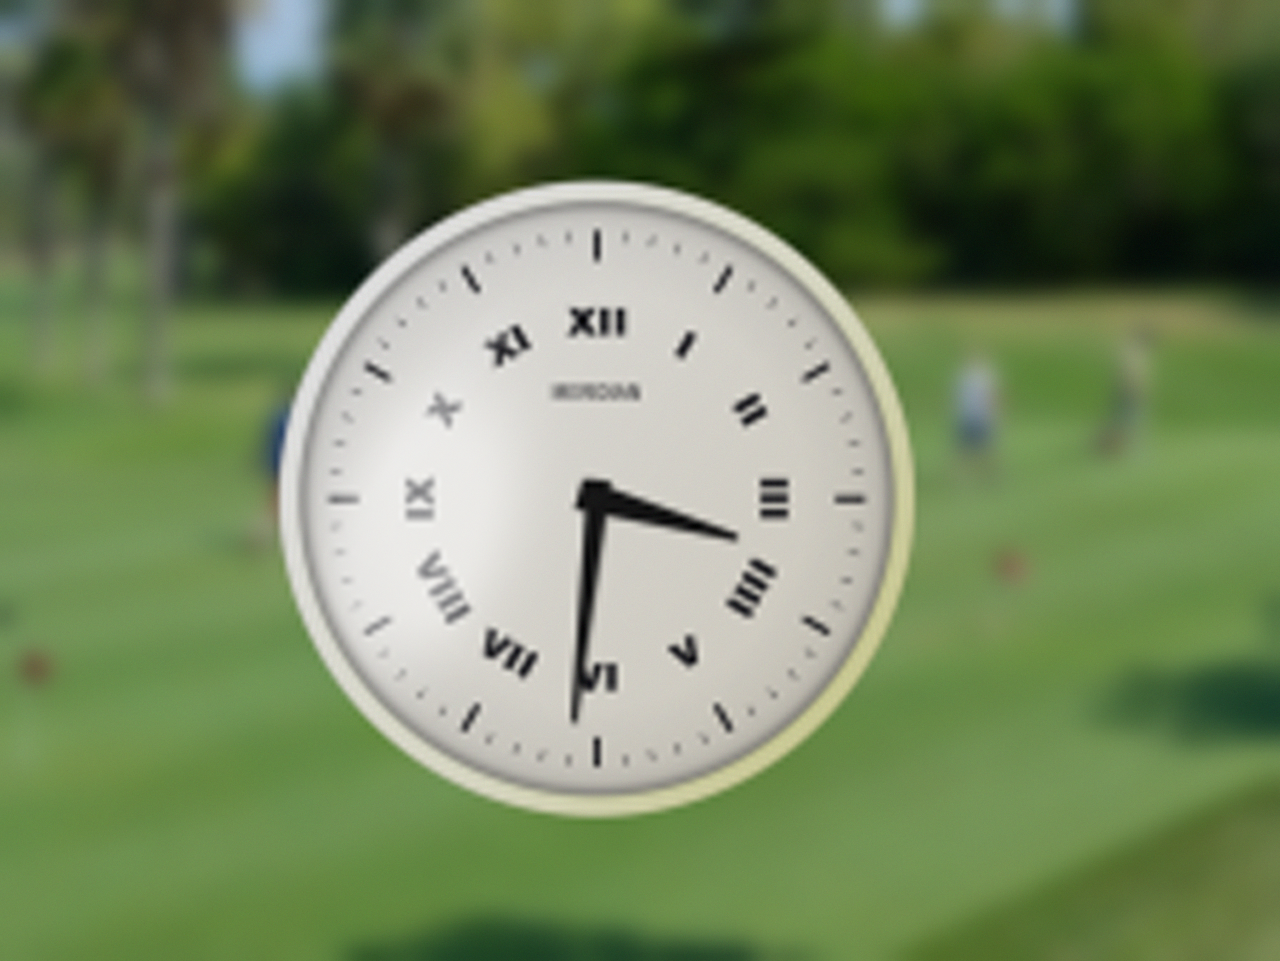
3:31
